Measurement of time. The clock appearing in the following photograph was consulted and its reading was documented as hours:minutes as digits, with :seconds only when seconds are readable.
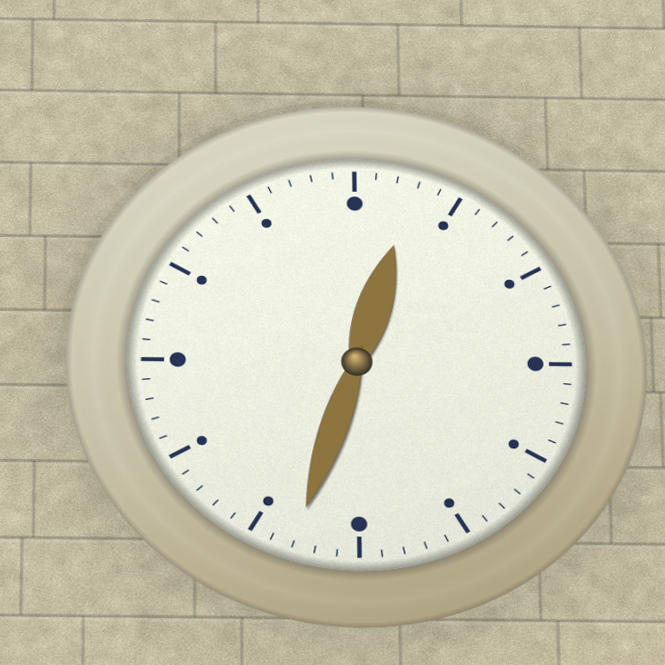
12:33
